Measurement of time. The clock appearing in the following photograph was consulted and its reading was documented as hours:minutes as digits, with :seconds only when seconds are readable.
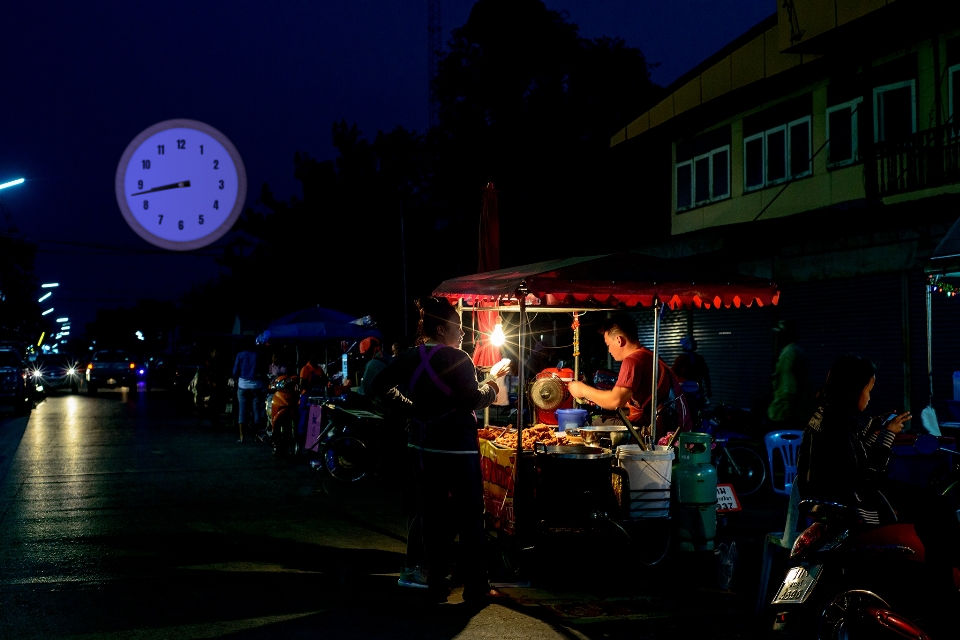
8:43
